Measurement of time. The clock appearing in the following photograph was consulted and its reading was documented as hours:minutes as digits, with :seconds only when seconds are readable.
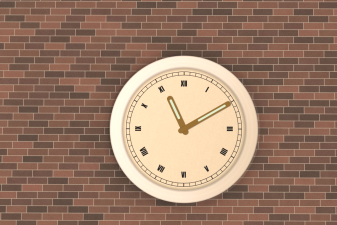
11:10
